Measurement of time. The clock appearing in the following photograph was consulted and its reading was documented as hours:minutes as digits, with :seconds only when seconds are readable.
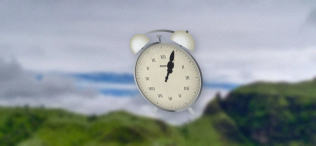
1:04
